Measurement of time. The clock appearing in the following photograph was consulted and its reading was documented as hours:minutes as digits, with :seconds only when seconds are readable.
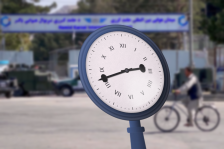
2:42
